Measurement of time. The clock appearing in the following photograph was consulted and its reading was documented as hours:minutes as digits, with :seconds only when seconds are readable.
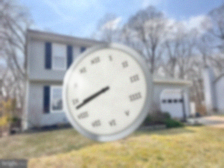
8:43
